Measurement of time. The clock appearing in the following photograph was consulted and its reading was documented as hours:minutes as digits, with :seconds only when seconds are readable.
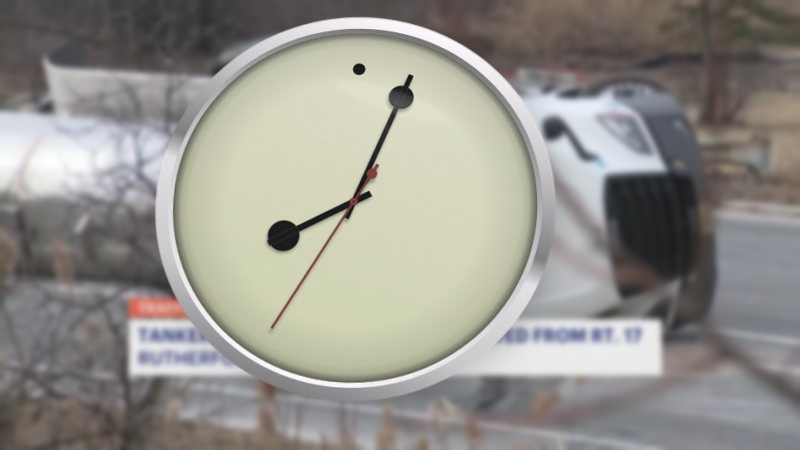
8:03:35
